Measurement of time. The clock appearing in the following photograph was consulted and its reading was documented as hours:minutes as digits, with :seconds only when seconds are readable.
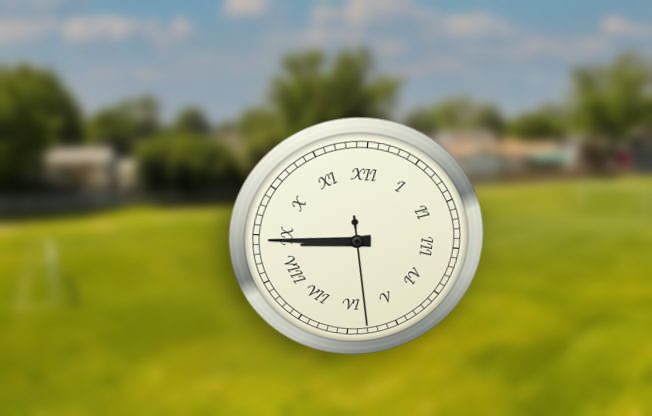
8:44:28
